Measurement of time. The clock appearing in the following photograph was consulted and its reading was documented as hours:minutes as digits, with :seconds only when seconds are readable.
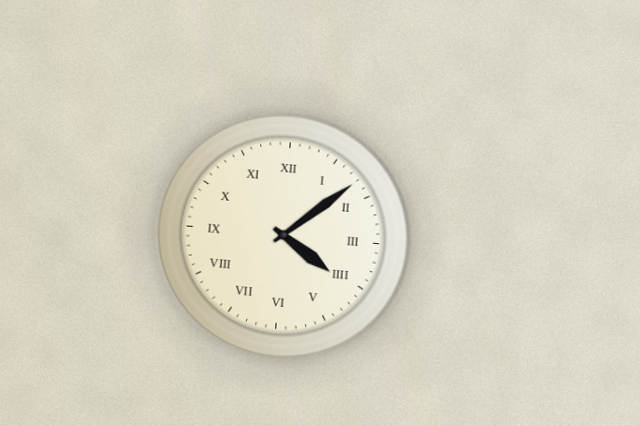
4:08
